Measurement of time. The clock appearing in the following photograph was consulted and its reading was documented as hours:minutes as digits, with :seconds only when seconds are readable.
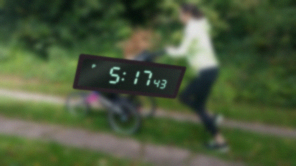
5:17
